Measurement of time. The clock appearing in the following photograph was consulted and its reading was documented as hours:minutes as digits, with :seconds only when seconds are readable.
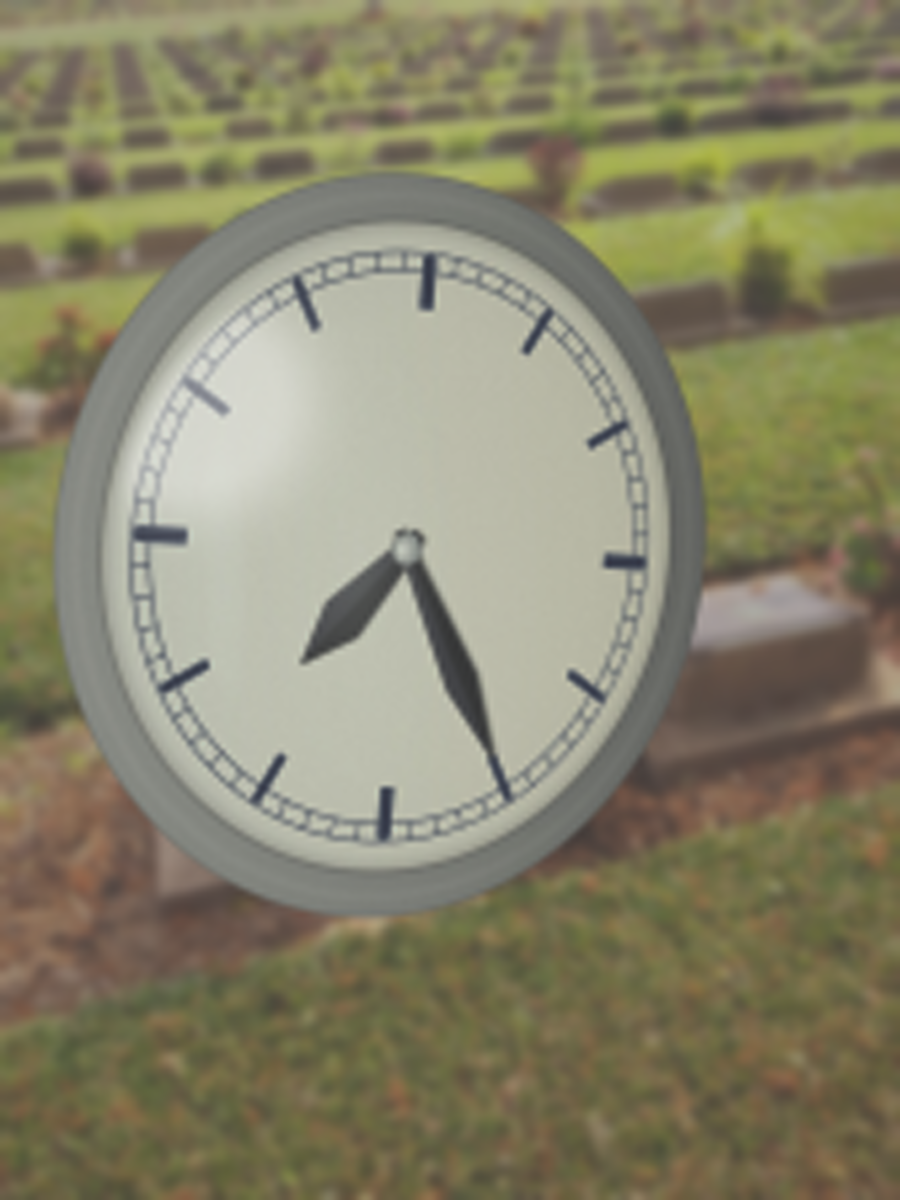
7:25
